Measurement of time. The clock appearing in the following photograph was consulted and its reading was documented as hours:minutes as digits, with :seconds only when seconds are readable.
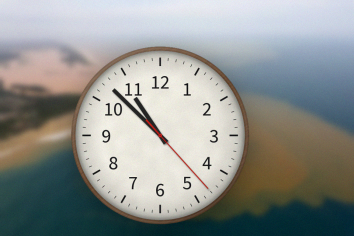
10:52:23
